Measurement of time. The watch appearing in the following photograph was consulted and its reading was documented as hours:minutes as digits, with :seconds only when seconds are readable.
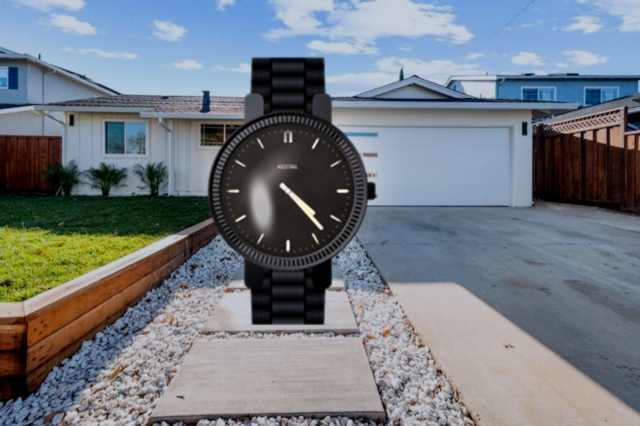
4:23
